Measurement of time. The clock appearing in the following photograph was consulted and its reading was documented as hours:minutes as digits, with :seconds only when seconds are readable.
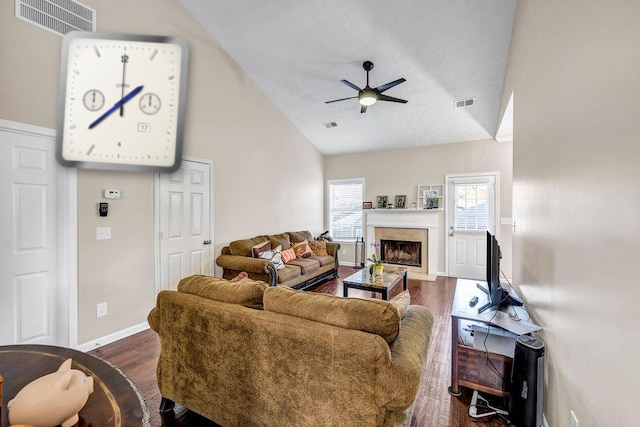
1:38
